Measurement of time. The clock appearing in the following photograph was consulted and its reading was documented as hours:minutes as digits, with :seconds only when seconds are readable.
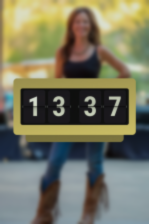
13:37
